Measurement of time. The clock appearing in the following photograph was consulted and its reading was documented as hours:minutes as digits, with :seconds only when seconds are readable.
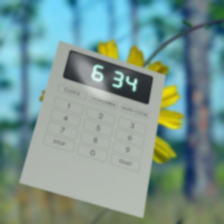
6:34
